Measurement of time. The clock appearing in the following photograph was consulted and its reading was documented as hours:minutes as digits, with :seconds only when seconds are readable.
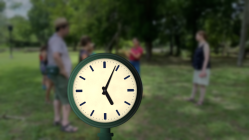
5:04
